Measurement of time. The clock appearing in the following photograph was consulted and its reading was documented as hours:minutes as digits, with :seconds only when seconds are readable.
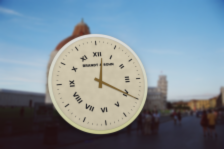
12:20
